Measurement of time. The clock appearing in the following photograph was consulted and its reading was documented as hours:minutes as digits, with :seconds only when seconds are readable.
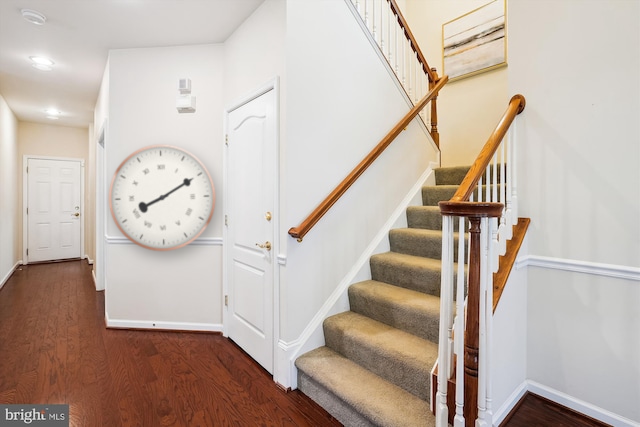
8:10
